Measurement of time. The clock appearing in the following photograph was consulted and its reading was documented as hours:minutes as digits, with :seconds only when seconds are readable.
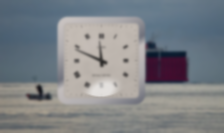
11:49
